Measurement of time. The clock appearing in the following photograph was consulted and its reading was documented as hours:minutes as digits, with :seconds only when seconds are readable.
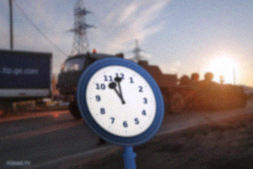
10:59
